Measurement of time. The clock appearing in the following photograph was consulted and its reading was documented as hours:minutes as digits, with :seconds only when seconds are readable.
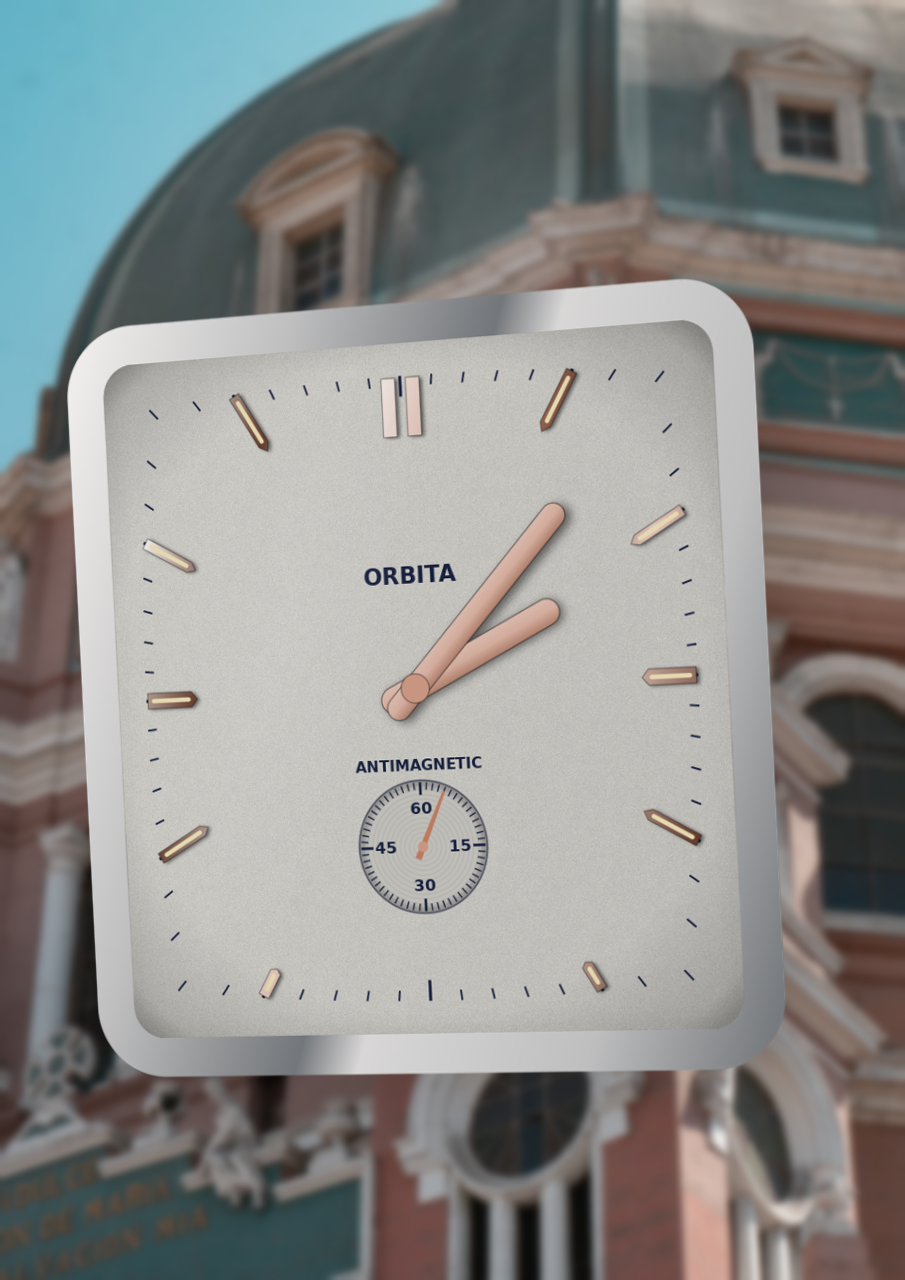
2:07:04
